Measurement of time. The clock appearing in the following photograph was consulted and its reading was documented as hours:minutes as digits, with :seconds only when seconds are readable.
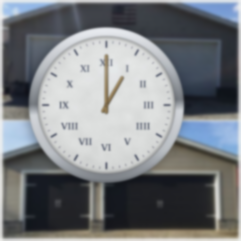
1:00
